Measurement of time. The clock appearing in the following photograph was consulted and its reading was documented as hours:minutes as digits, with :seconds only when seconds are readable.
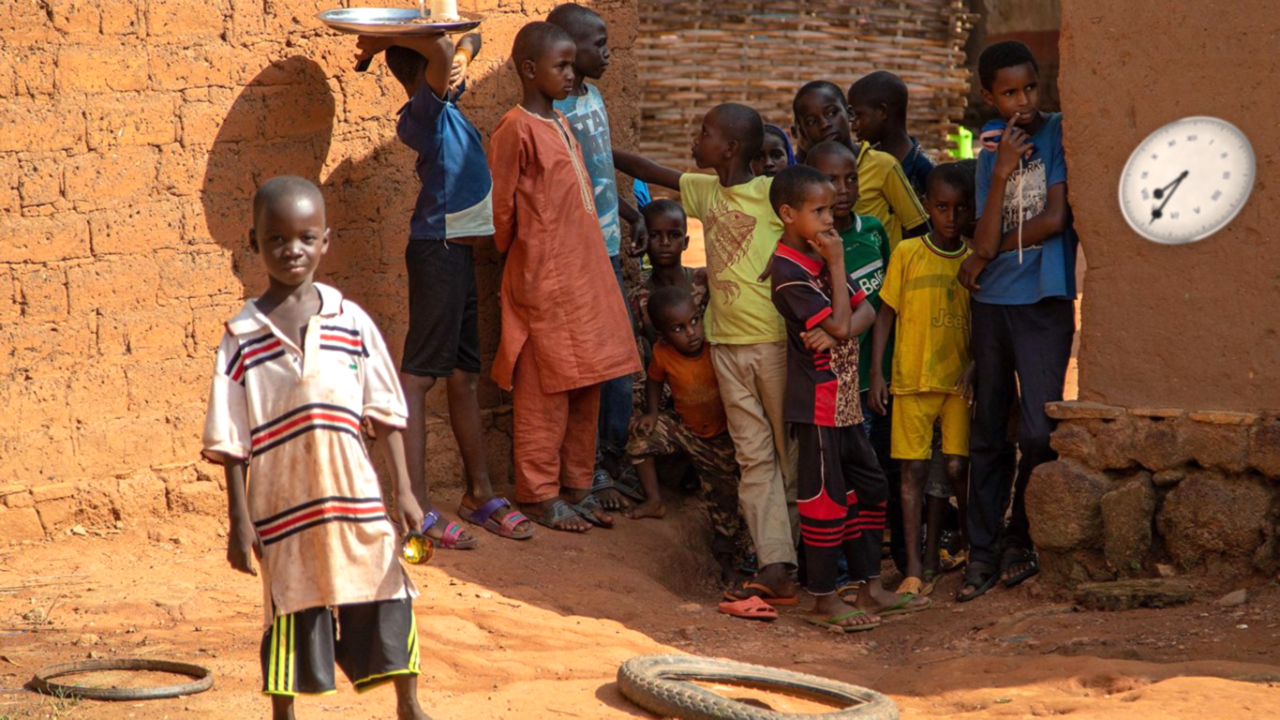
7:34
